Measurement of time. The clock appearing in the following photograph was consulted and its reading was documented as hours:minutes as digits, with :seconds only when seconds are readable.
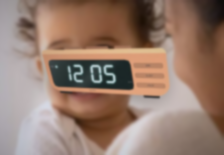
12:05
